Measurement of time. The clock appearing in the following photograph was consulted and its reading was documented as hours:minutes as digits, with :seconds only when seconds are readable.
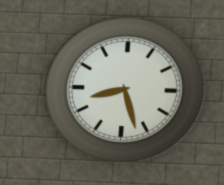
8:27
